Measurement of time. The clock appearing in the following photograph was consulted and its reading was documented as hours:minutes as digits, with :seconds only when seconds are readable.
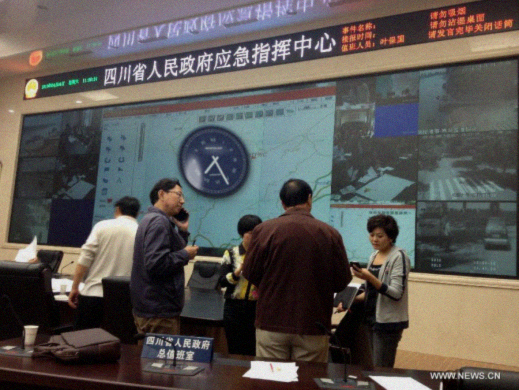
7:26
